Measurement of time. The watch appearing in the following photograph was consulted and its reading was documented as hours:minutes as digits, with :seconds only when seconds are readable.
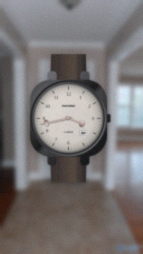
3:43
